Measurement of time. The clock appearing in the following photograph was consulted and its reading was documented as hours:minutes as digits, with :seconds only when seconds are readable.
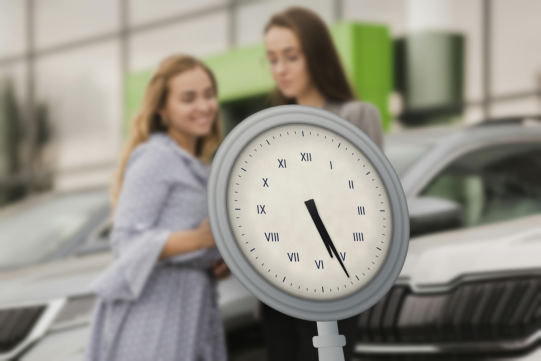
5:26
